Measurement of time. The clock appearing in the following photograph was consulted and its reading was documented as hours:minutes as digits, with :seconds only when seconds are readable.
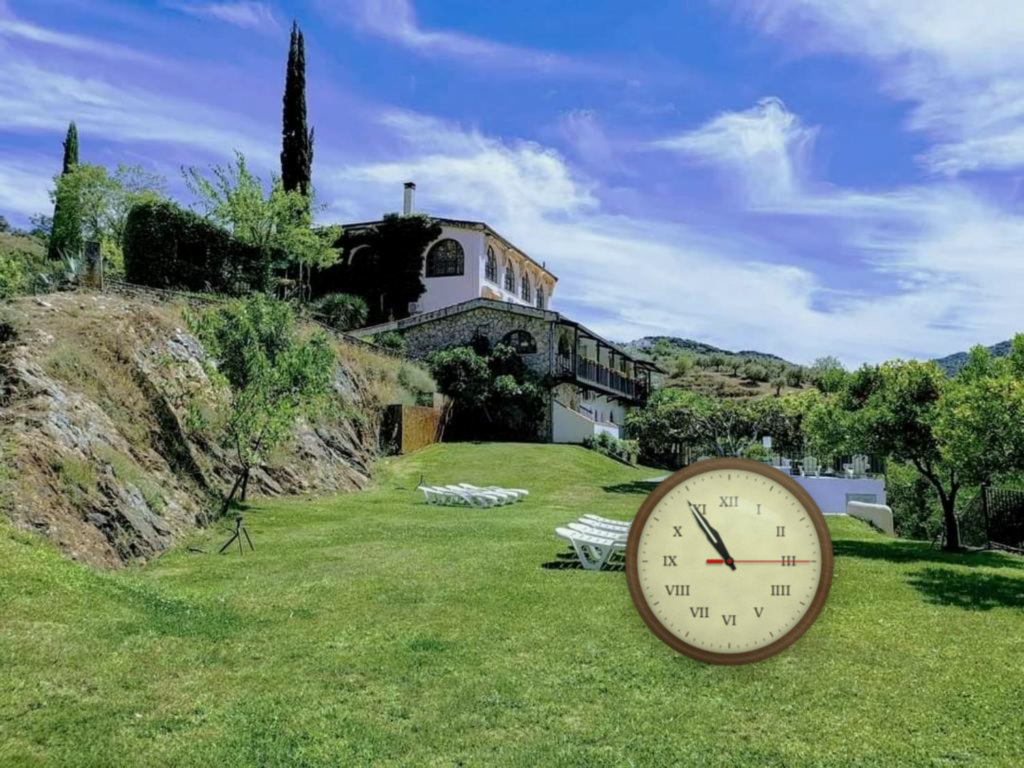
10:54:15
